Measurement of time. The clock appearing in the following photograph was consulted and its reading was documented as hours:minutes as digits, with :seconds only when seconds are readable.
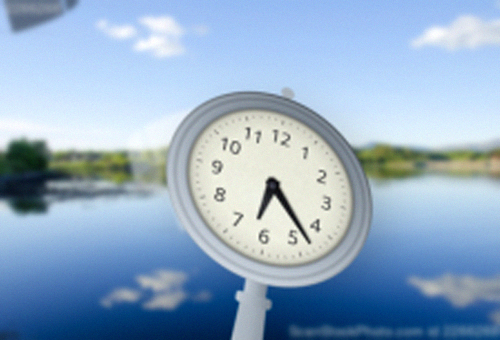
6:23
